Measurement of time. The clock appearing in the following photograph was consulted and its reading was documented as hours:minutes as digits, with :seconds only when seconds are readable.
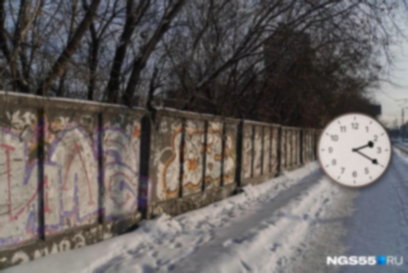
2:20
